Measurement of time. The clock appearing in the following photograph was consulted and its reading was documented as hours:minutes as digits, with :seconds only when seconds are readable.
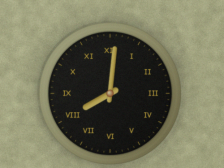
8:01
